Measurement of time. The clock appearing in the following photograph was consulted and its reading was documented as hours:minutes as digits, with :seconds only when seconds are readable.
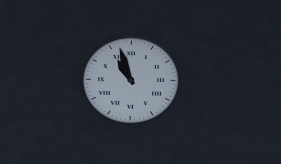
10:57
